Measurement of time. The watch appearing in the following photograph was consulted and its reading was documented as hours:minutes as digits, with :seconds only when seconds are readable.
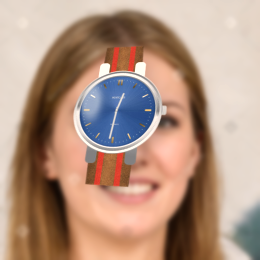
12:31
